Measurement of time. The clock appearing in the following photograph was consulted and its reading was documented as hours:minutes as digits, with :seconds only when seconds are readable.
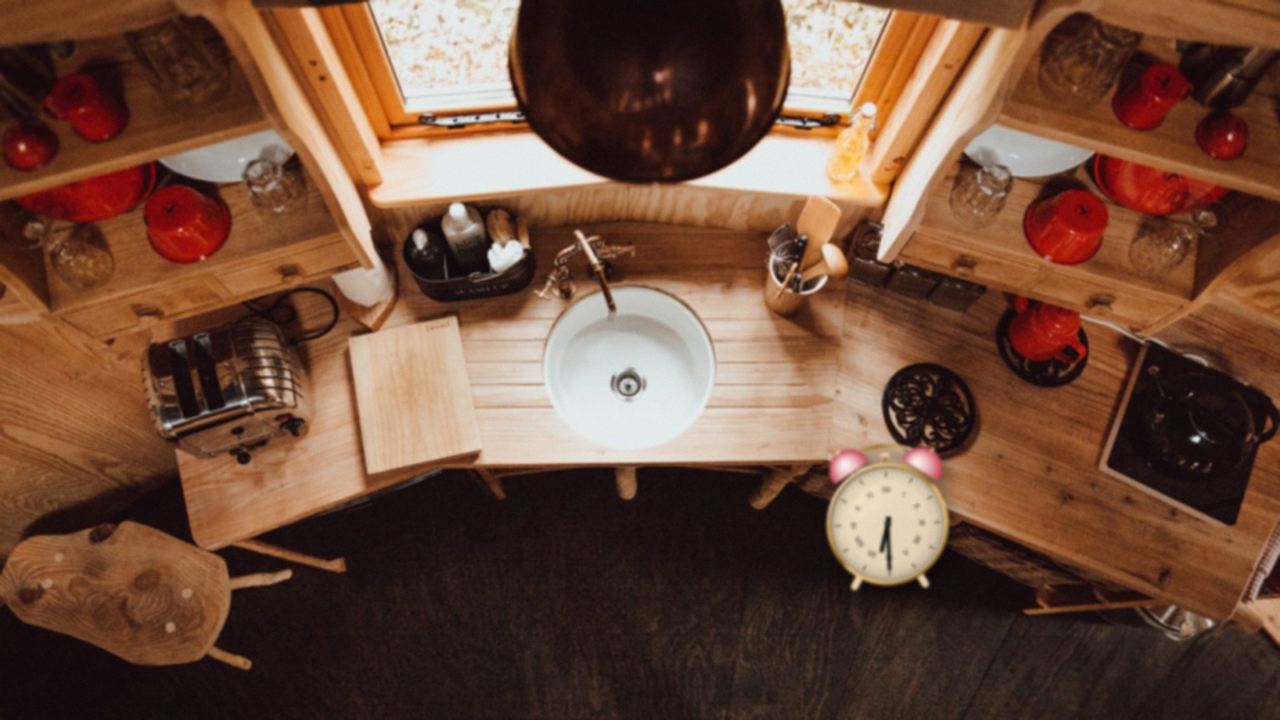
6:30
